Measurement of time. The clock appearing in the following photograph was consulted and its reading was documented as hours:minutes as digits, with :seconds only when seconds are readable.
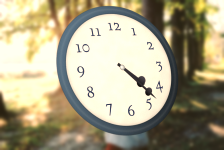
4:23
